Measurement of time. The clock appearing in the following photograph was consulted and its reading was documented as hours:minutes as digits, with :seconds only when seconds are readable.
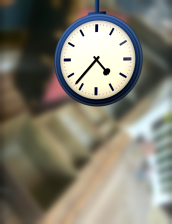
4:37
